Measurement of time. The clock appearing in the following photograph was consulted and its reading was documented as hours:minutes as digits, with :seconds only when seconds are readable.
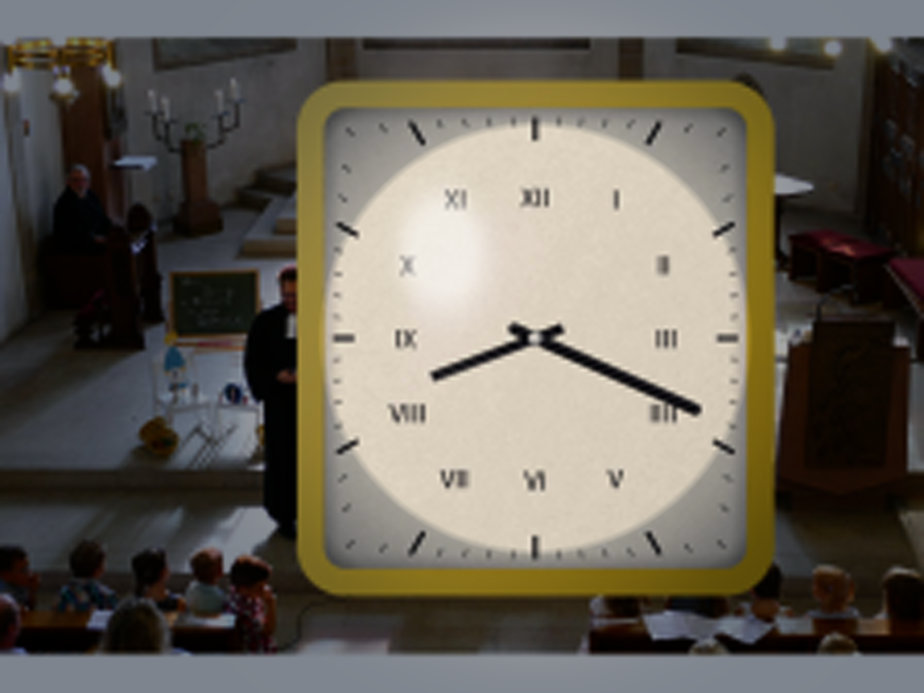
8:19
